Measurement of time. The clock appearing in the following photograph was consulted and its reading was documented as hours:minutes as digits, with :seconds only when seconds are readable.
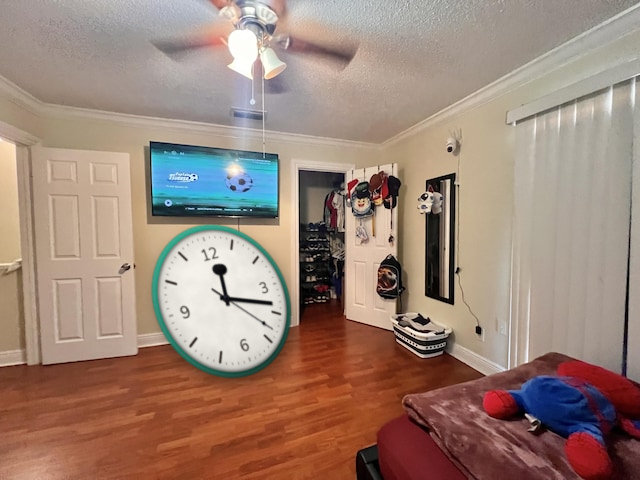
12:18:23
